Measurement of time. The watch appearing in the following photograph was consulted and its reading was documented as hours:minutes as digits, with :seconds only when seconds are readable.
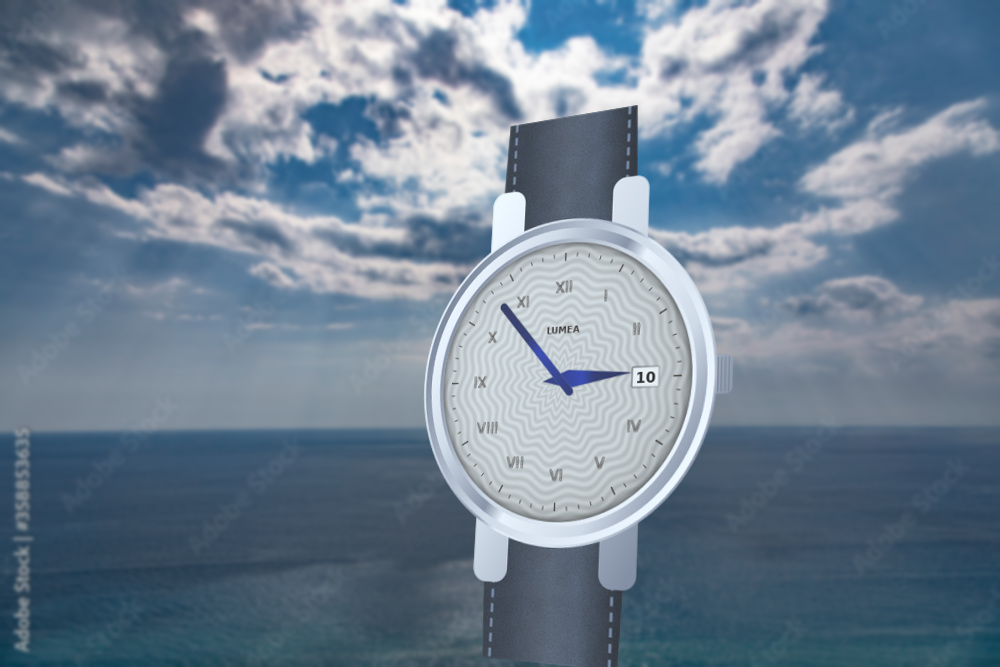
2:53
